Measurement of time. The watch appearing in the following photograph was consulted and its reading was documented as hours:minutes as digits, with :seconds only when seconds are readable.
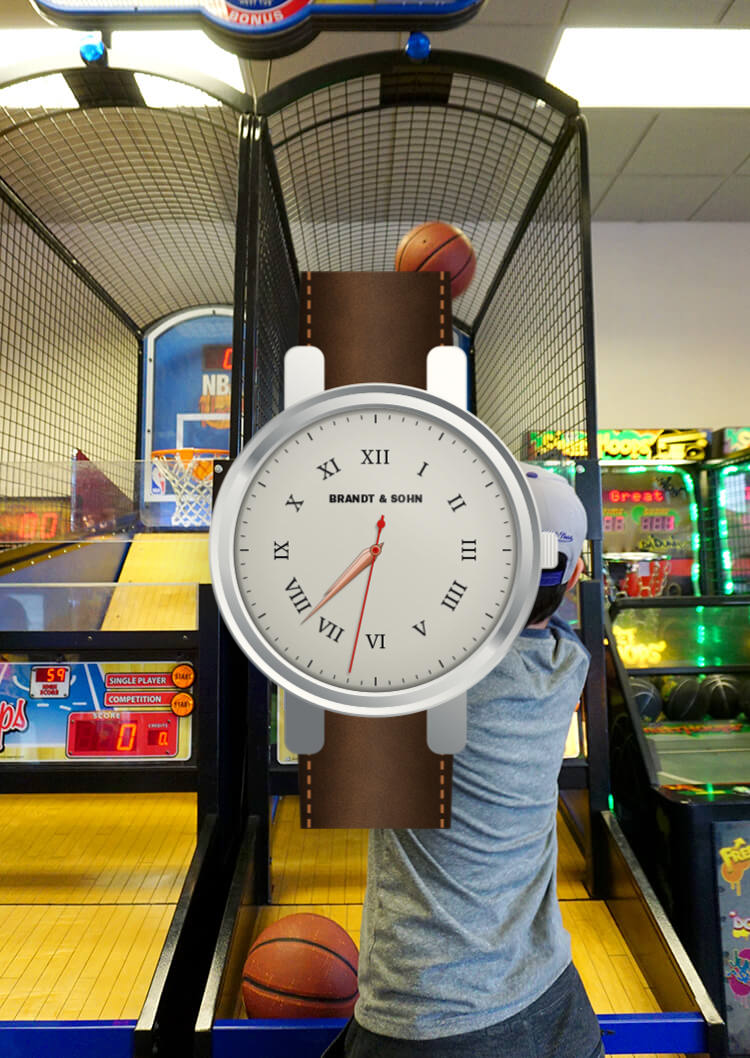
7:37:32
